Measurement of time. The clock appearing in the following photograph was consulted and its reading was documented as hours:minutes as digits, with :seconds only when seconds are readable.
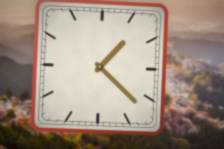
1:22
